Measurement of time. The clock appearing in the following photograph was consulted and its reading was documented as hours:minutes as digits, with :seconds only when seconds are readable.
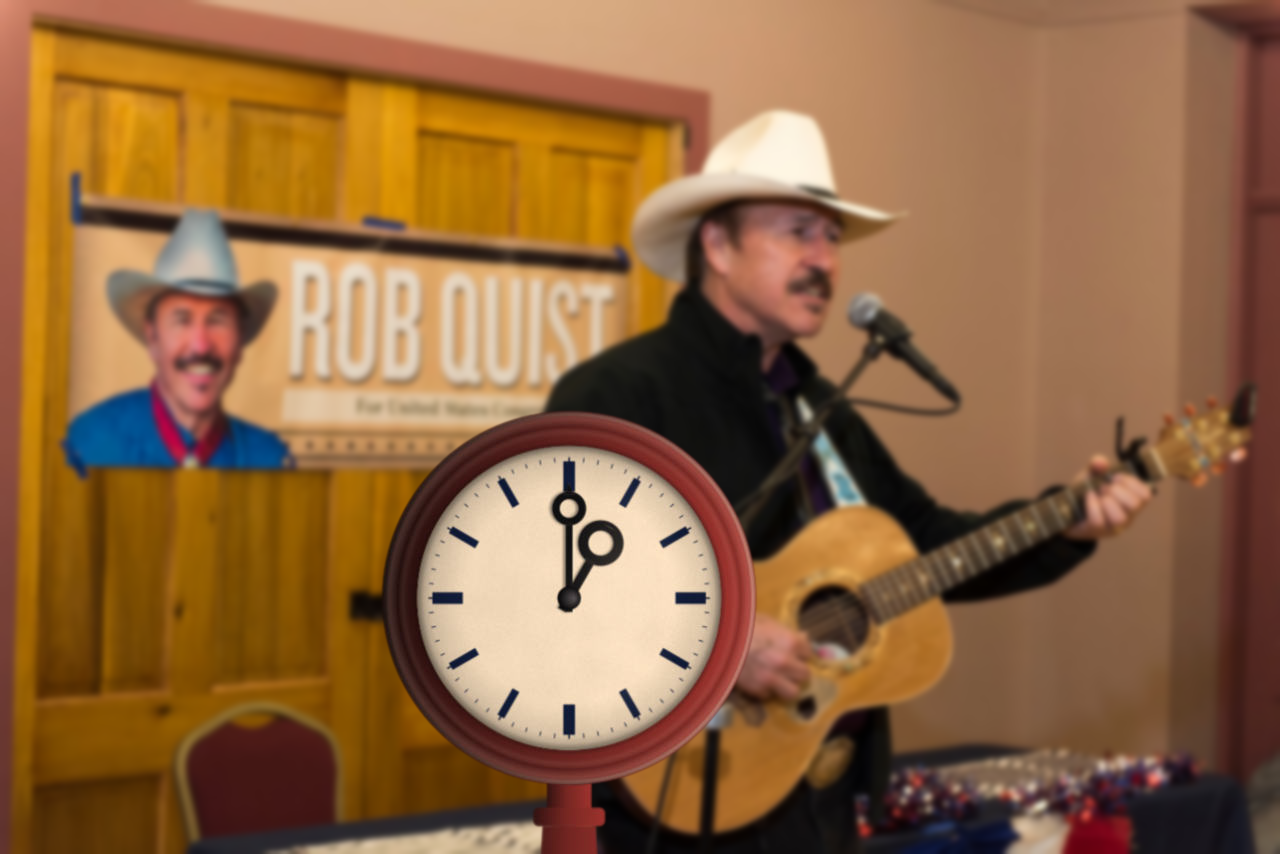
1:00
